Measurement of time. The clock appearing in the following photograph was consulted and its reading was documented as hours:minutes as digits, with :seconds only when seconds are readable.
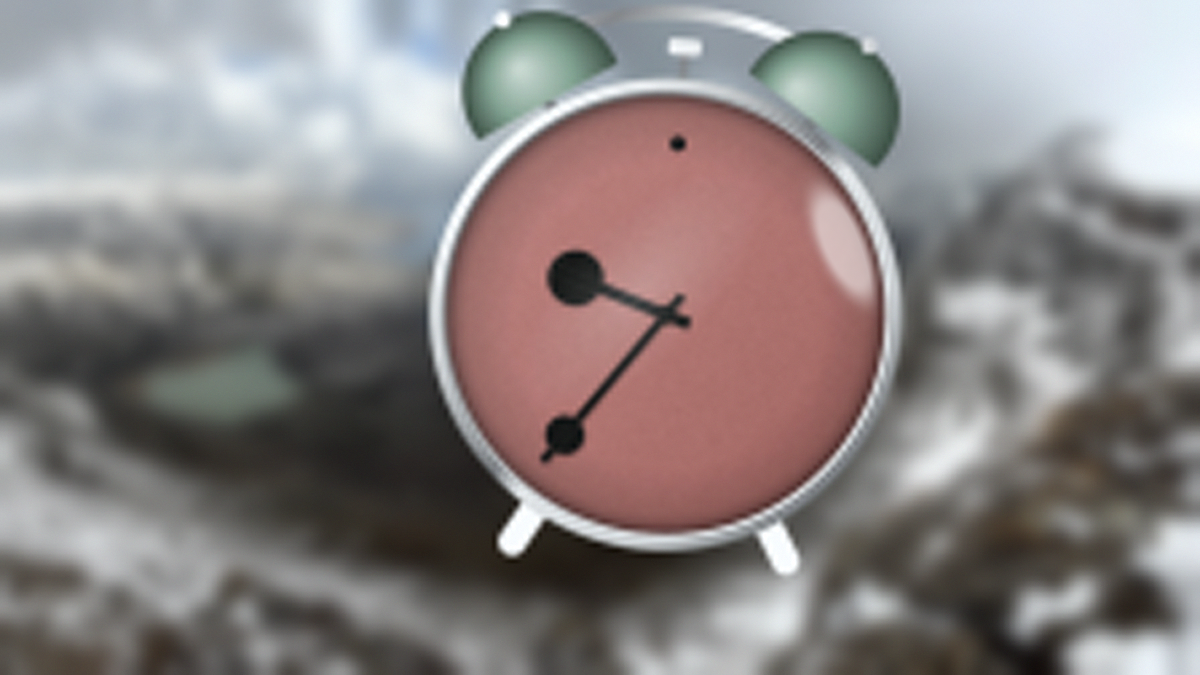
9:36
